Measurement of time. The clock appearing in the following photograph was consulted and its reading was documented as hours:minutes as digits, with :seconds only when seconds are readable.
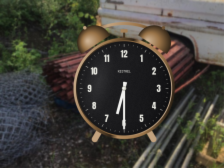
6:30
